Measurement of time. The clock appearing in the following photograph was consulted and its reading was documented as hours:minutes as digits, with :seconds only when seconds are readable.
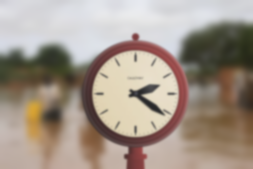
2:21
